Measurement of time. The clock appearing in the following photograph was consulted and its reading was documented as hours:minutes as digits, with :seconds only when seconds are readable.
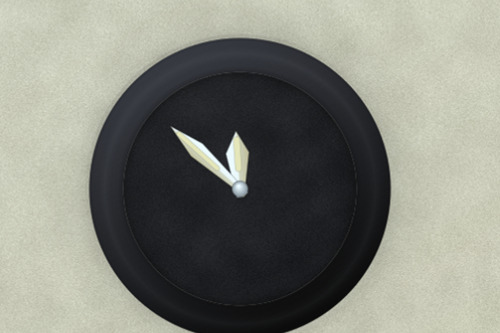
11:52
